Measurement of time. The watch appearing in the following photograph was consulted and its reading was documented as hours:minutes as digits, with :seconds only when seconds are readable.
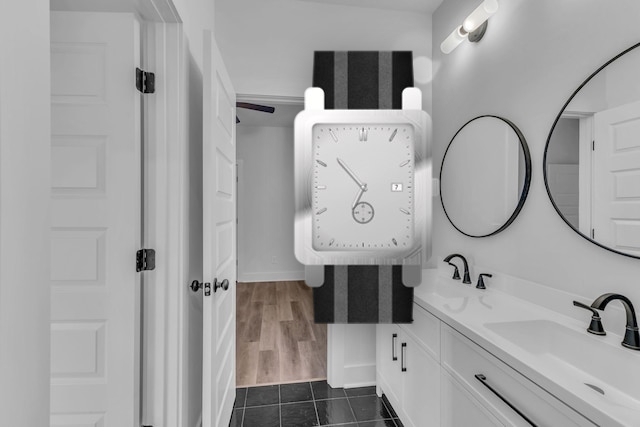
6:53
